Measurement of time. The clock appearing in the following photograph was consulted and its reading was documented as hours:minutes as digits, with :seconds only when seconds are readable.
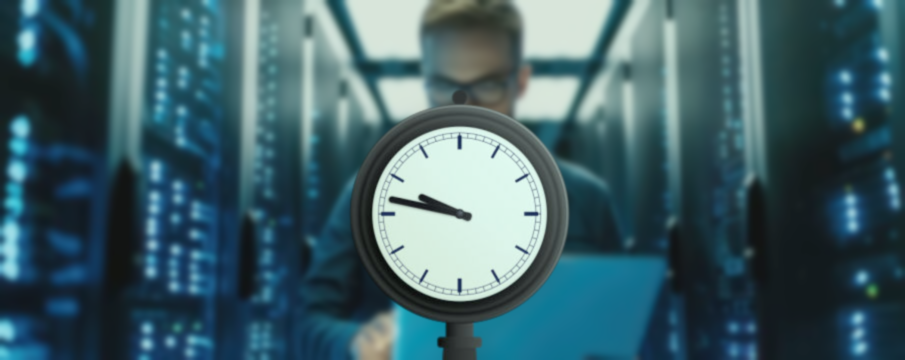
9:47
